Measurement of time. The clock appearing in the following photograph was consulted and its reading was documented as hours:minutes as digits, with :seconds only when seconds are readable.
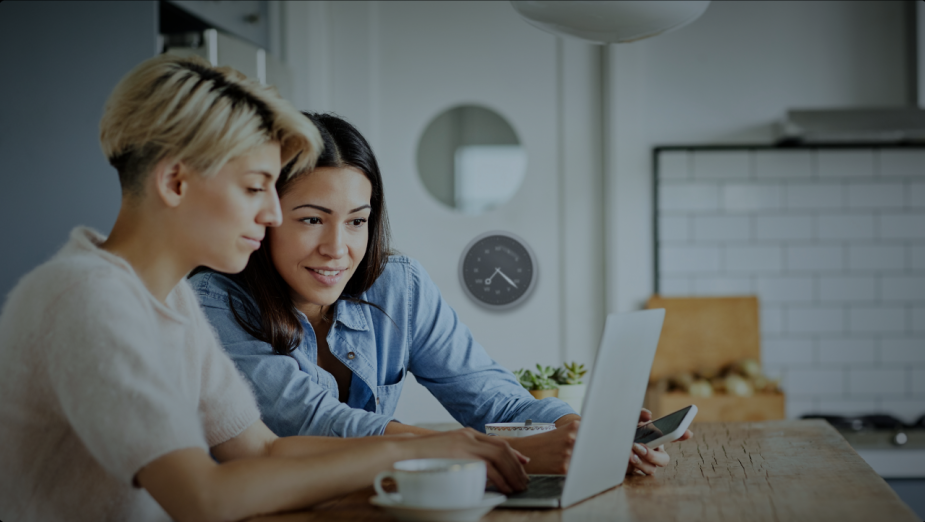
7:22
